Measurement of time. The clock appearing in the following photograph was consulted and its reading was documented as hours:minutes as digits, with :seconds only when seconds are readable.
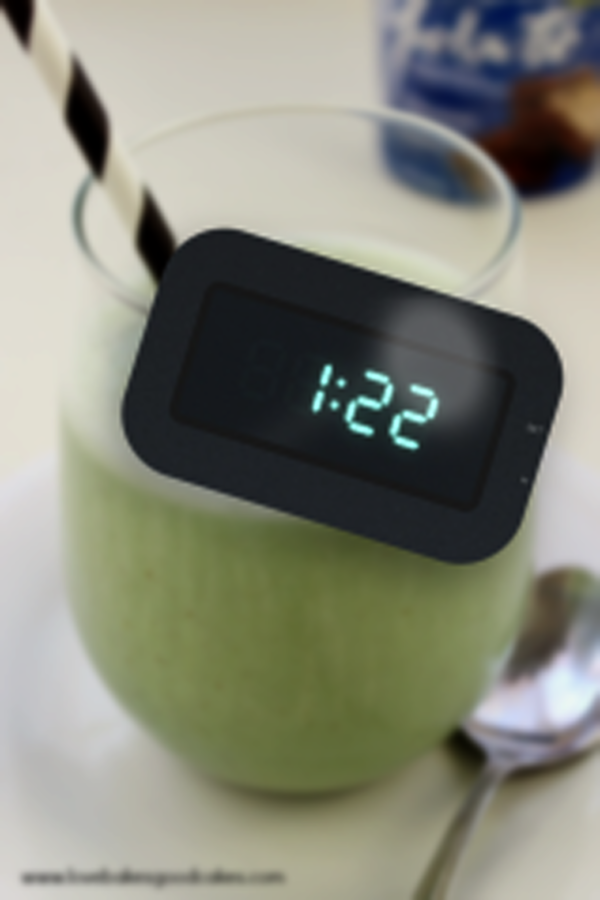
1:22
